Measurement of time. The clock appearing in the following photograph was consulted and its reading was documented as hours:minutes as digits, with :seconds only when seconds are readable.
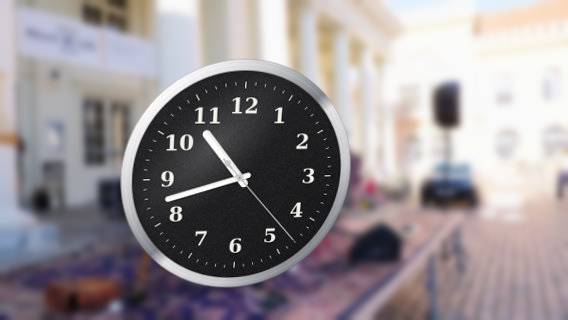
10:42:23
